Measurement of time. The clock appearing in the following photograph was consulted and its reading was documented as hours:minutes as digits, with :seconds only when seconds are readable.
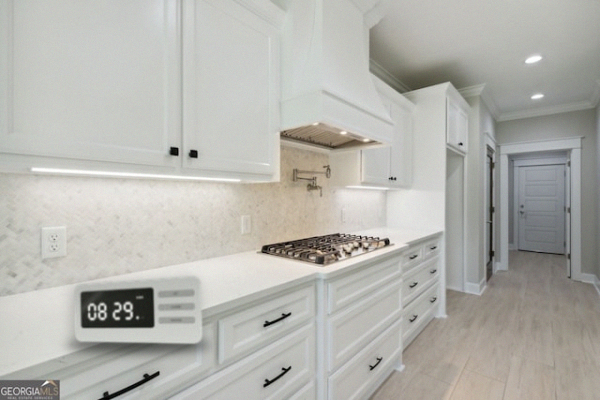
8:29
